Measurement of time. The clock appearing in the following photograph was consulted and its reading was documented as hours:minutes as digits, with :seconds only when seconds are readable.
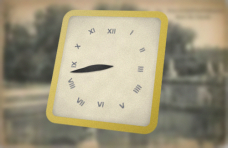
8:43
